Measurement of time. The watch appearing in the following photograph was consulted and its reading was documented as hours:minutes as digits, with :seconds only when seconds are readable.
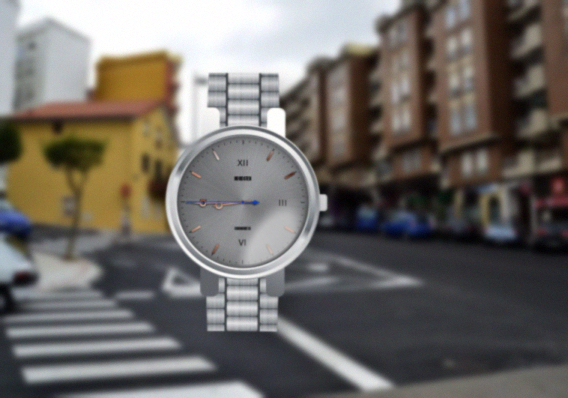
8:44:45
